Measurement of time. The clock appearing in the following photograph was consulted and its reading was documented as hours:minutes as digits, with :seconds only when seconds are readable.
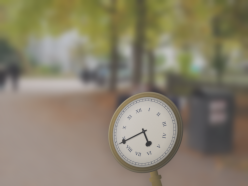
5:44
